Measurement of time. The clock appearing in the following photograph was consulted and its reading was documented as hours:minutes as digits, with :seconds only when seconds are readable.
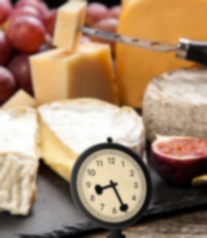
8:26
